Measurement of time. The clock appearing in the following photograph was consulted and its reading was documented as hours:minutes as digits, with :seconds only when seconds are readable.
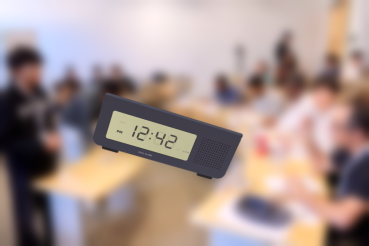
12:42
